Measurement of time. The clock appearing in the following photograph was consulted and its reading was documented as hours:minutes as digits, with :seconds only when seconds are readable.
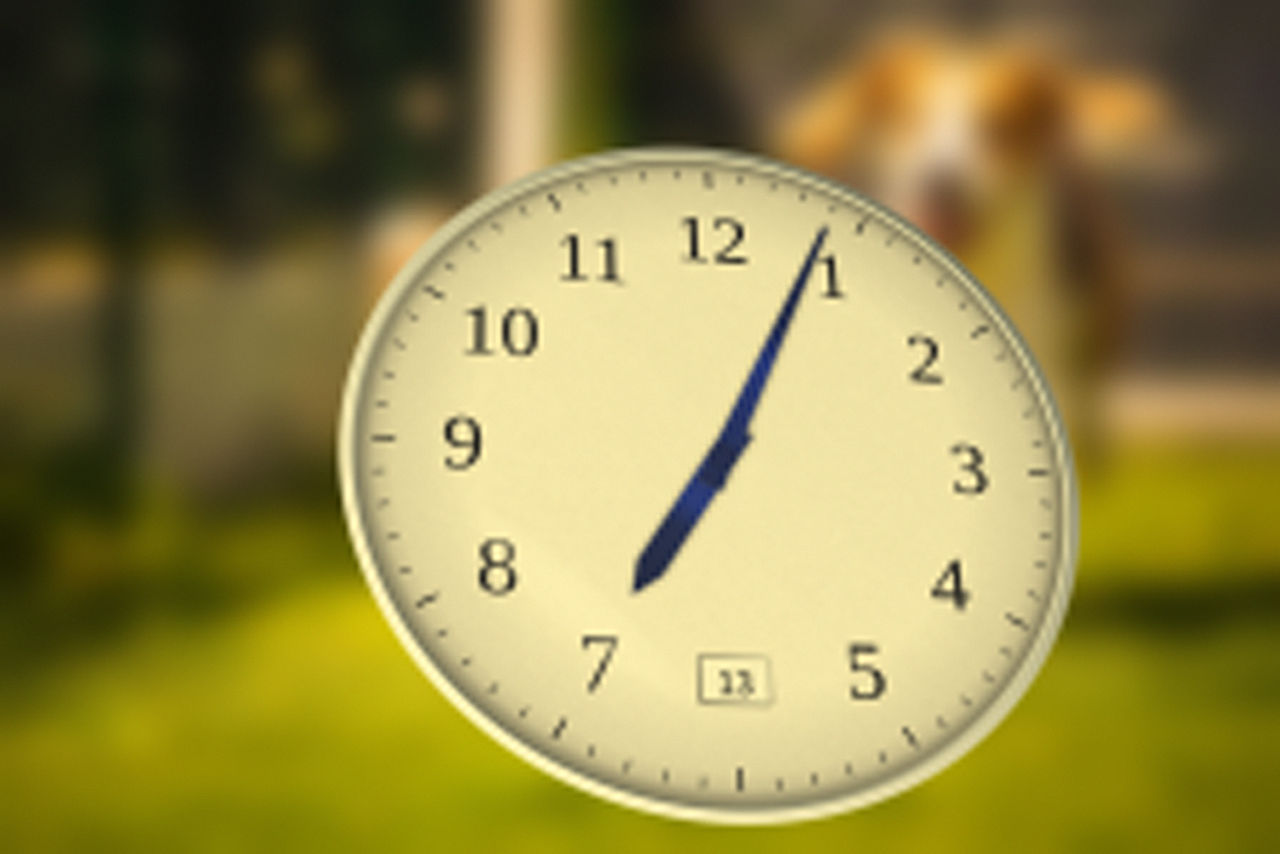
7:04
